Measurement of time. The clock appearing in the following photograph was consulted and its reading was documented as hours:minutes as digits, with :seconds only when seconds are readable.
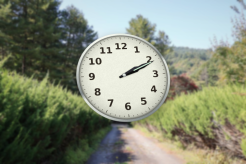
2:11
